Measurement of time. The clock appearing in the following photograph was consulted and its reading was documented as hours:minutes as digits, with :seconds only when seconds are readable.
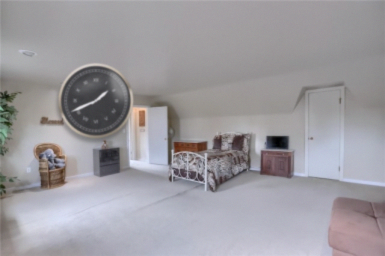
1:41
